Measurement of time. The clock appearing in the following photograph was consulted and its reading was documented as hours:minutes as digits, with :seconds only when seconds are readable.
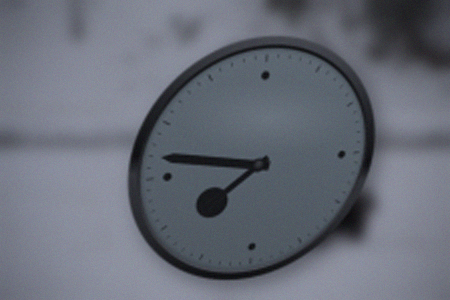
7:47
